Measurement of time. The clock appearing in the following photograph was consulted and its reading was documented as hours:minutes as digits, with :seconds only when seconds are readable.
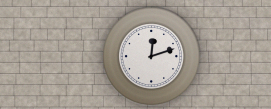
12:12
